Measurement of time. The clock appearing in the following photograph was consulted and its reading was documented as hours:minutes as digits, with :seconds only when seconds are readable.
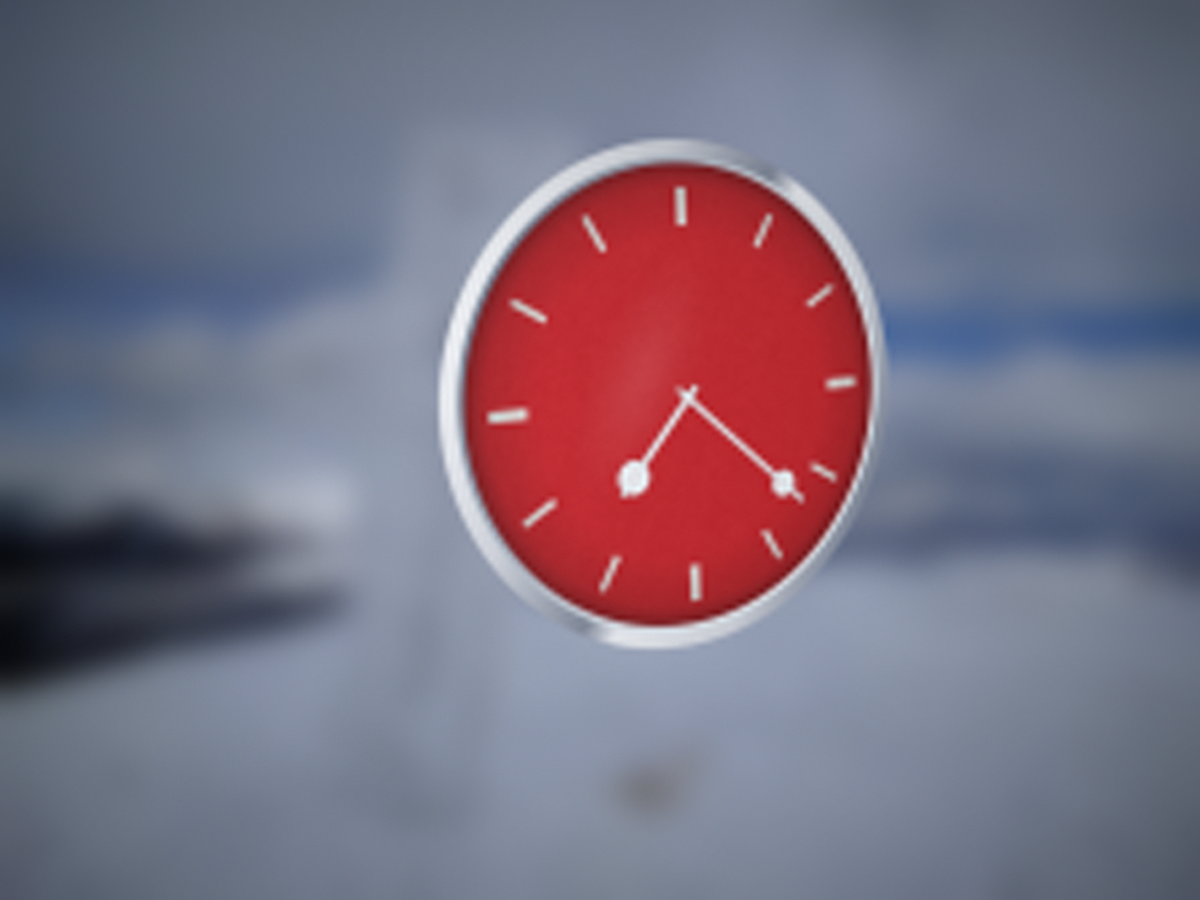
7:22
